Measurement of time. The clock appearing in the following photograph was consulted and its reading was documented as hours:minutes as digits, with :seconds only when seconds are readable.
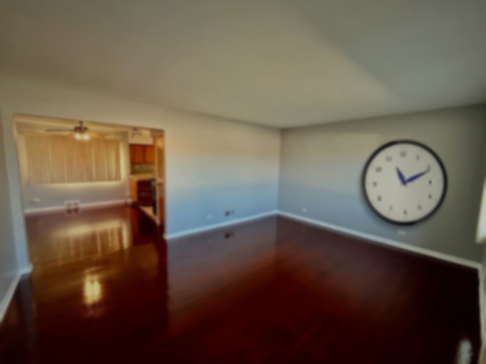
11:11
